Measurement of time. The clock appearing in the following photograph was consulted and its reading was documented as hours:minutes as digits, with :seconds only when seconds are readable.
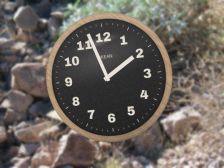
1:57
